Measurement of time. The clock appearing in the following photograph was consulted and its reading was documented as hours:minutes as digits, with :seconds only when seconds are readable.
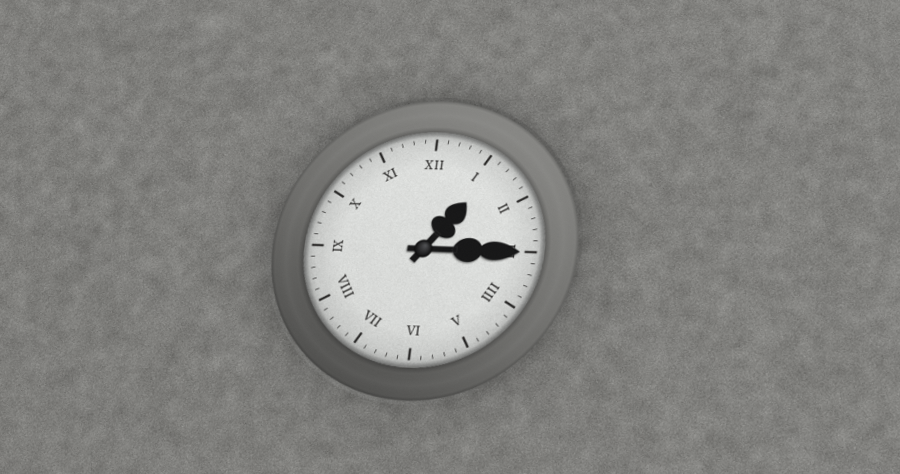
1:15
